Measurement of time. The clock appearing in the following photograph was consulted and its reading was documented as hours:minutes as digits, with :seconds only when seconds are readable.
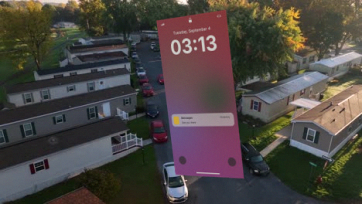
3:13
